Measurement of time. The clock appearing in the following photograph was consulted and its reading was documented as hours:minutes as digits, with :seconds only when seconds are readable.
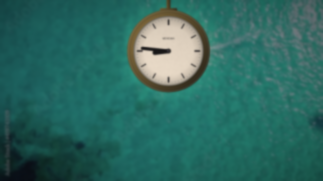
8:46
